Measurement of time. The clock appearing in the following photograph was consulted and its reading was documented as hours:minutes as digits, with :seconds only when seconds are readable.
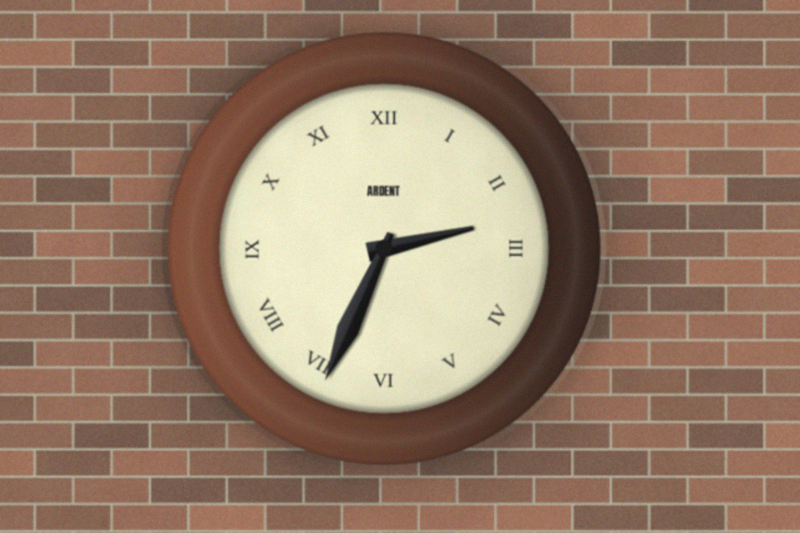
2:34
